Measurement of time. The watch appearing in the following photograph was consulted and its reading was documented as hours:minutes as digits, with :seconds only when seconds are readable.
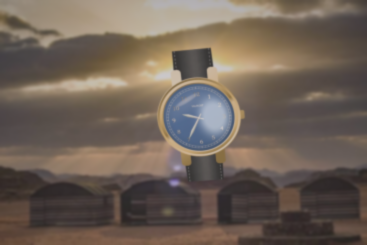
9:35
